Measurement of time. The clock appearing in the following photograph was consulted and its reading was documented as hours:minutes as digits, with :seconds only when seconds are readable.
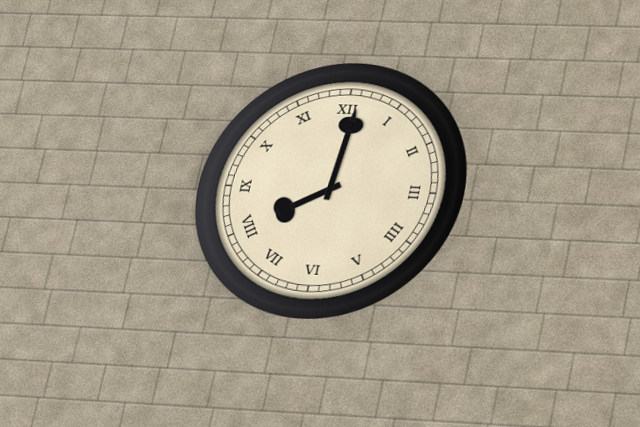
8:01
